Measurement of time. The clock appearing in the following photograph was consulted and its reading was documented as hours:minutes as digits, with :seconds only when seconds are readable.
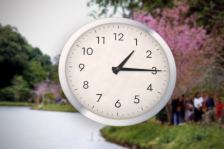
1:15
